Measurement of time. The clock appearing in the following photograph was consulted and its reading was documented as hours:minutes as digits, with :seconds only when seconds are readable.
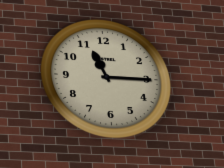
11:15
